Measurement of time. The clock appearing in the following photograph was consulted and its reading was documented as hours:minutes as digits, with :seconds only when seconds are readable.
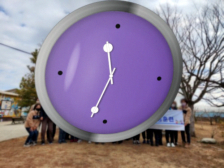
11:33
